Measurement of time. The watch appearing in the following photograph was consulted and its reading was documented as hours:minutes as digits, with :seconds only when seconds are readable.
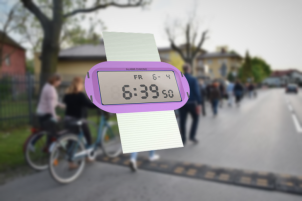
6:39:50
